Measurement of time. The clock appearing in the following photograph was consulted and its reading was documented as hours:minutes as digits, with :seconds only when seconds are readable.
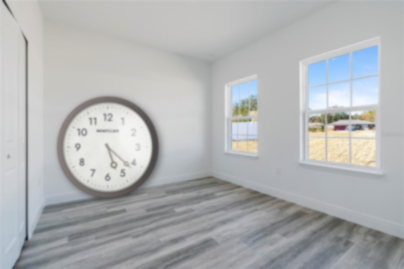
5:22
